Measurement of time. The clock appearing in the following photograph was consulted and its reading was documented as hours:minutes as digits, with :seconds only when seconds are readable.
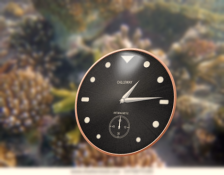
1:14
